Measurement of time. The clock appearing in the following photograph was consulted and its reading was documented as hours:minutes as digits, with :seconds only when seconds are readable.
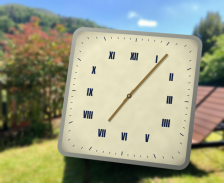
7:06
